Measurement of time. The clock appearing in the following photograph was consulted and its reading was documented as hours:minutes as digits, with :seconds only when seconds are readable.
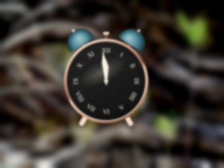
11:59
